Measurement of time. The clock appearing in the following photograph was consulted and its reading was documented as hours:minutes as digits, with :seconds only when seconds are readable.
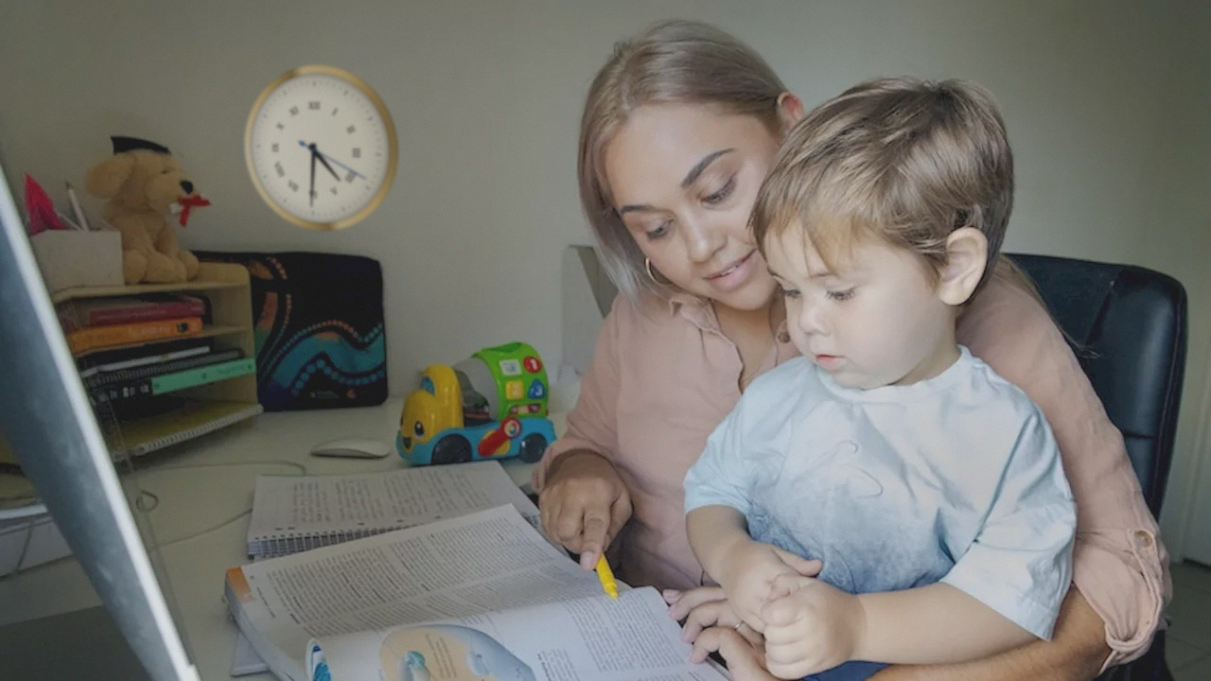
4:30:19
